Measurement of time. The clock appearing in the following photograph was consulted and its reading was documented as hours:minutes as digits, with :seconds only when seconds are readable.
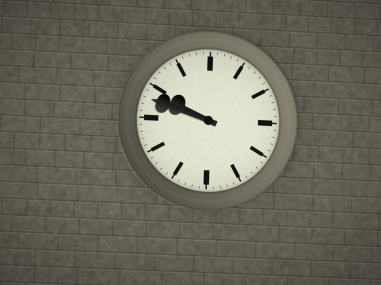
9:48
